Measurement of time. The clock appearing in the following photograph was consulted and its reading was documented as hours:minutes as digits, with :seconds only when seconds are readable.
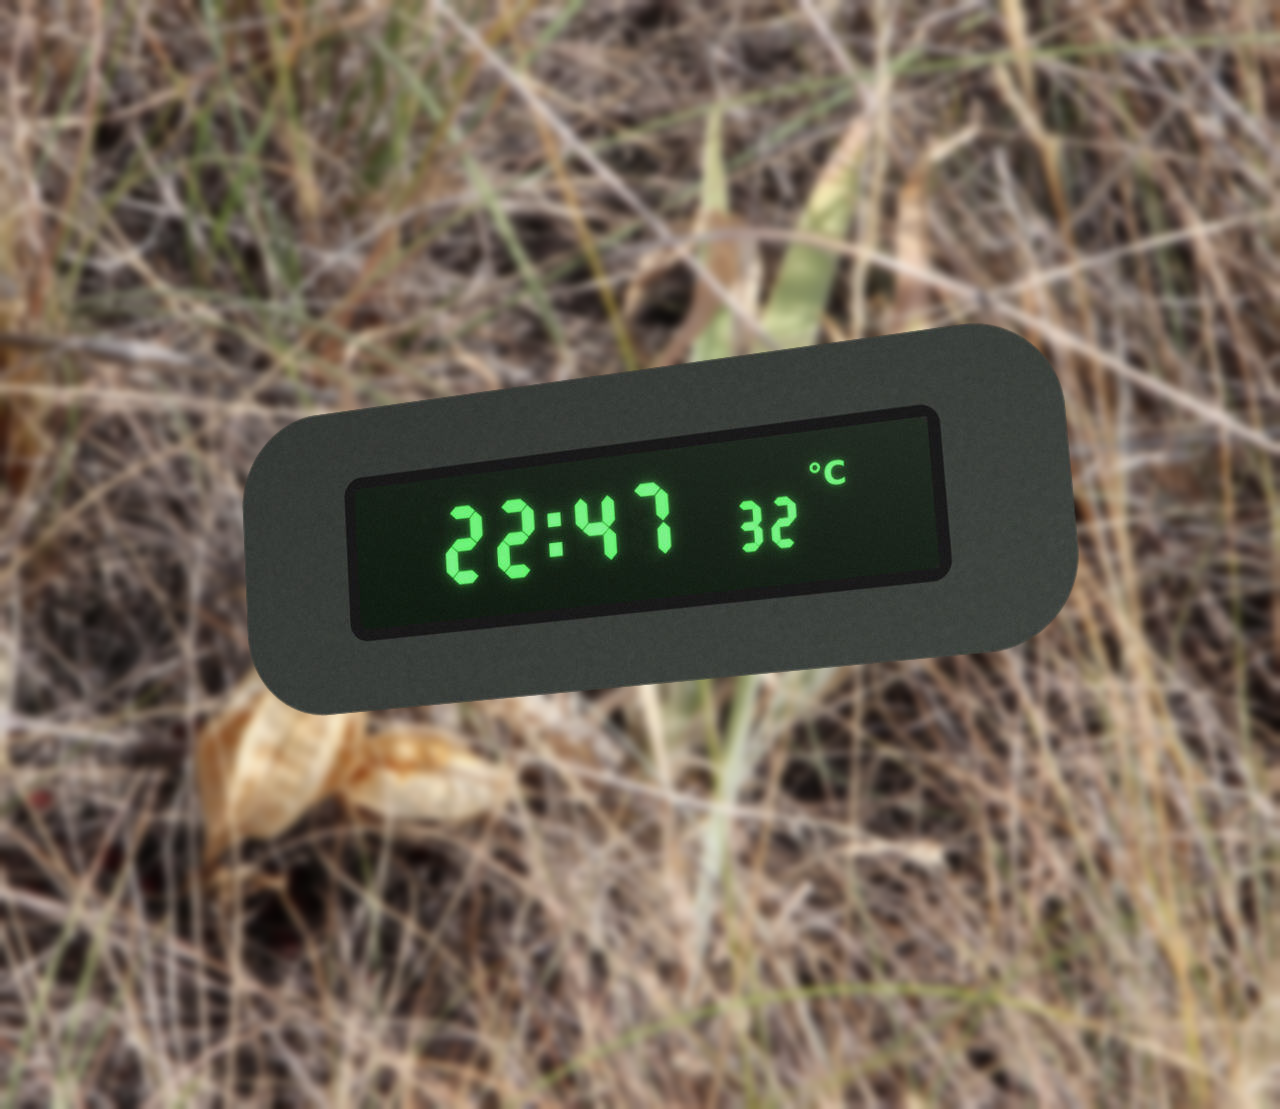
22:47
